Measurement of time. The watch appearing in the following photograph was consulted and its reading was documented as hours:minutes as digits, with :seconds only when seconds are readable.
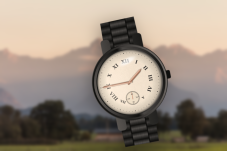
1:45
